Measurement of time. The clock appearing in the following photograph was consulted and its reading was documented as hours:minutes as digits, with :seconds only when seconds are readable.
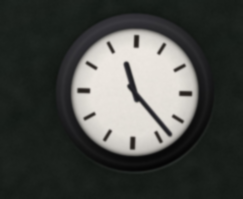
11:23
